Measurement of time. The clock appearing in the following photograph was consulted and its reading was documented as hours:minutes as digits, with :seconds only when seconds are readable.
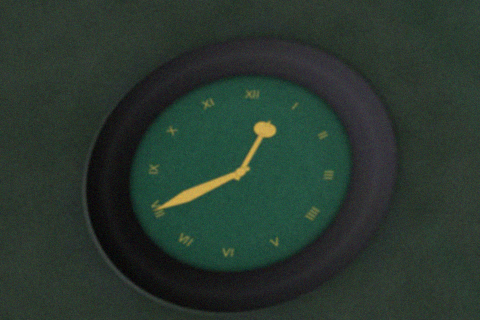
12:40
